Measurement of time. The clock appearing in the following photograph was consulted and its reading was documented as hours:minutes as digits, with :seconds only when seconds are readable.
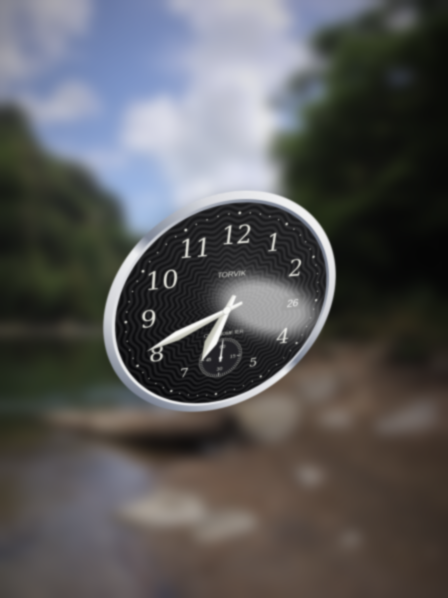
6:41
